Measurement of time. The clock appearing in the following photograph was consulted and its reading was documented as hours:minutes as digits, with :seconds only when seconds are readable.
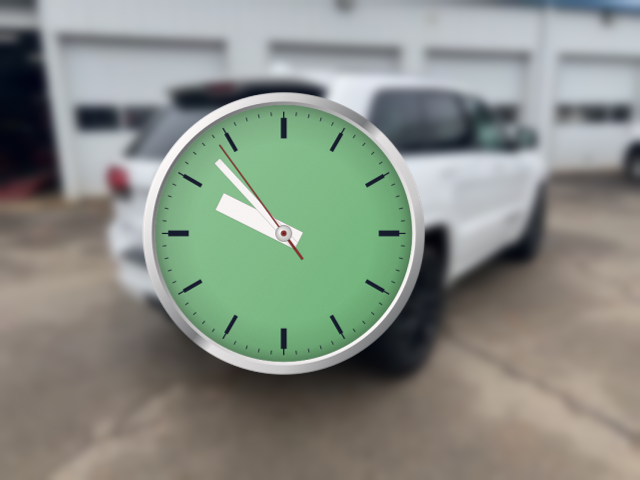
9:52:54
